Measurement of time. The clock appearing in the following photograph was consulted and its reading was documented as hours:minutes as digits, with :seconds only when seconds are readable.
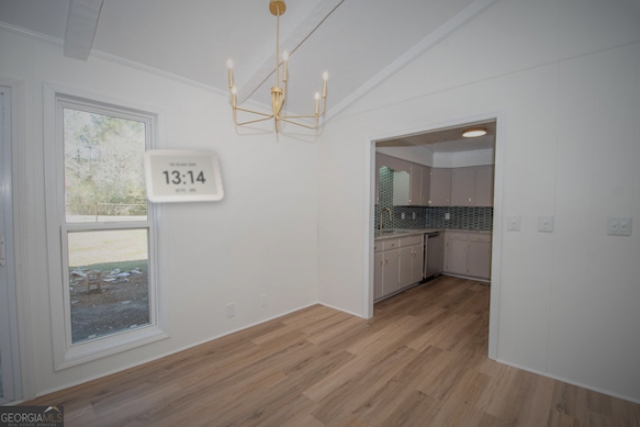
13:14
